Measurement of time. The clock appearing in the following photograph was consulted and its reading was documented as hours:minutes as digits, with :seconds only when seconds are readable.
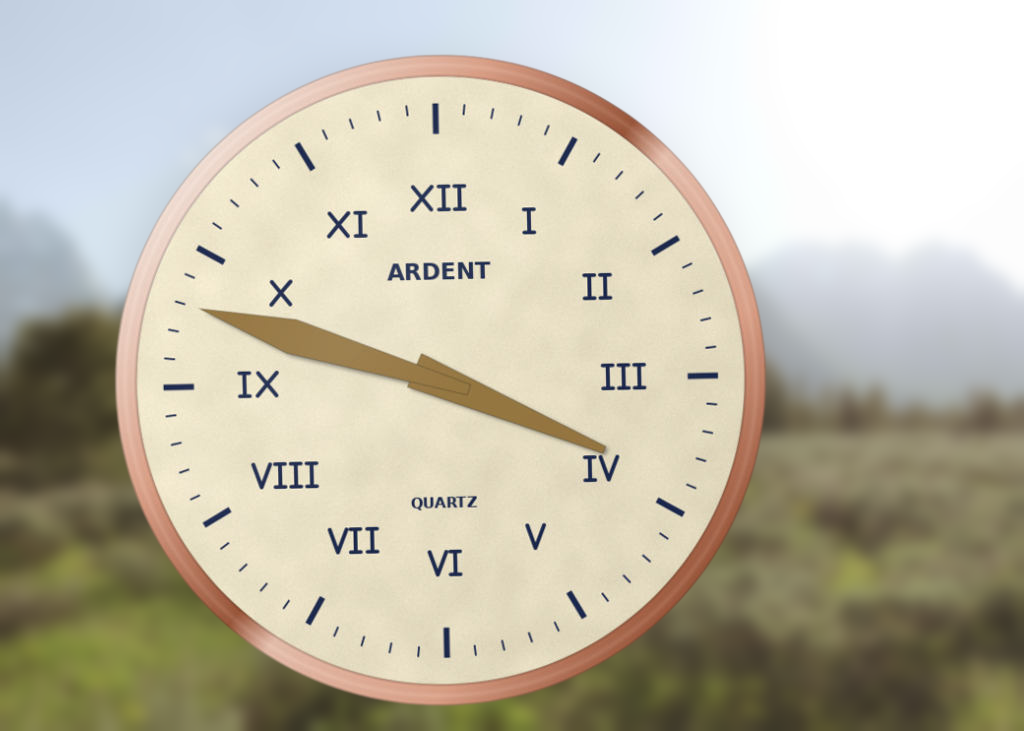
3:48
